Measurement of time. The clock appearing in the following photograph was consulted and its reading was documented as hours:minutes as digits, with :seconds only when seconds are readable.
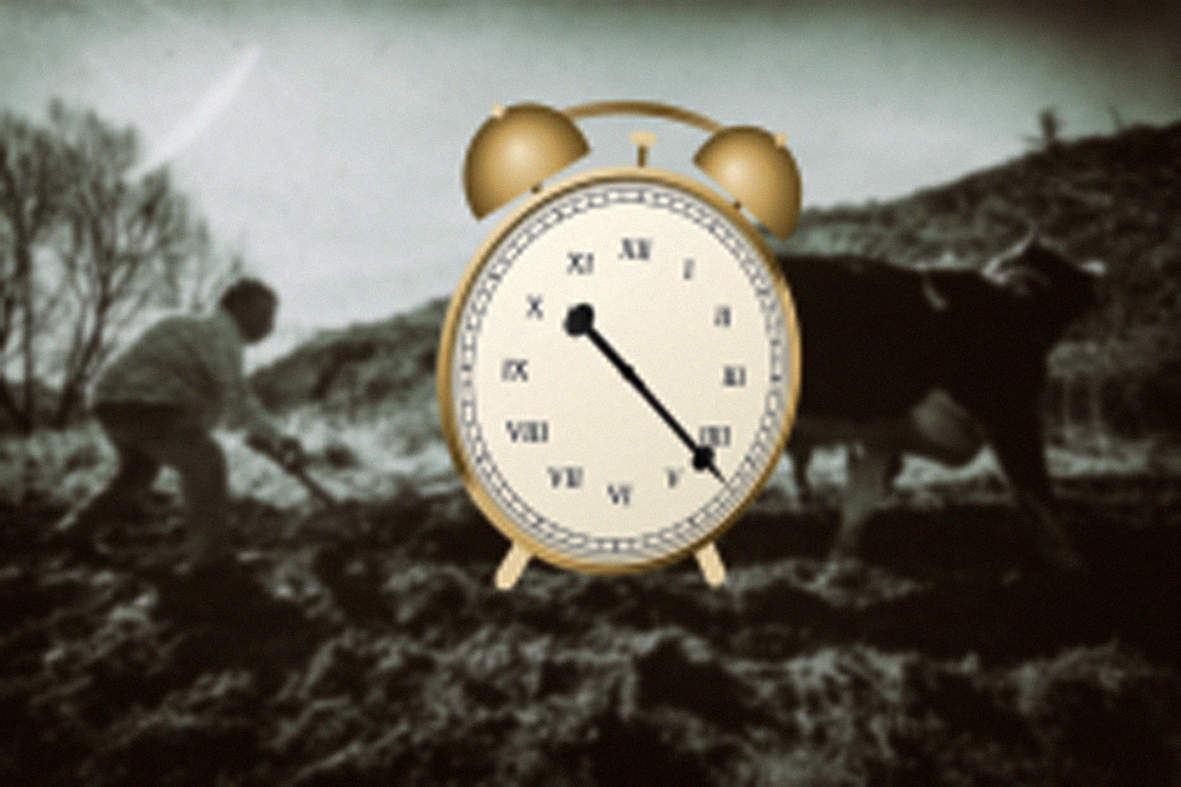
10:22
